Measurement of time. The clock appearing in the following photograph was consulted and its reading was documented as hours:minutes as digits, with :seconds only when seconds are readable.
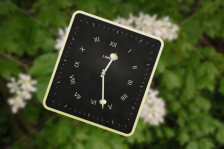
12:27
